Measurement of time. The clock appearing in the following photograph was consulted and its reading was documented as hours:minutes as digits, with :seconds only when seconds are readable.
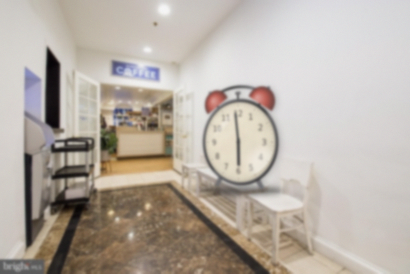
5:59
